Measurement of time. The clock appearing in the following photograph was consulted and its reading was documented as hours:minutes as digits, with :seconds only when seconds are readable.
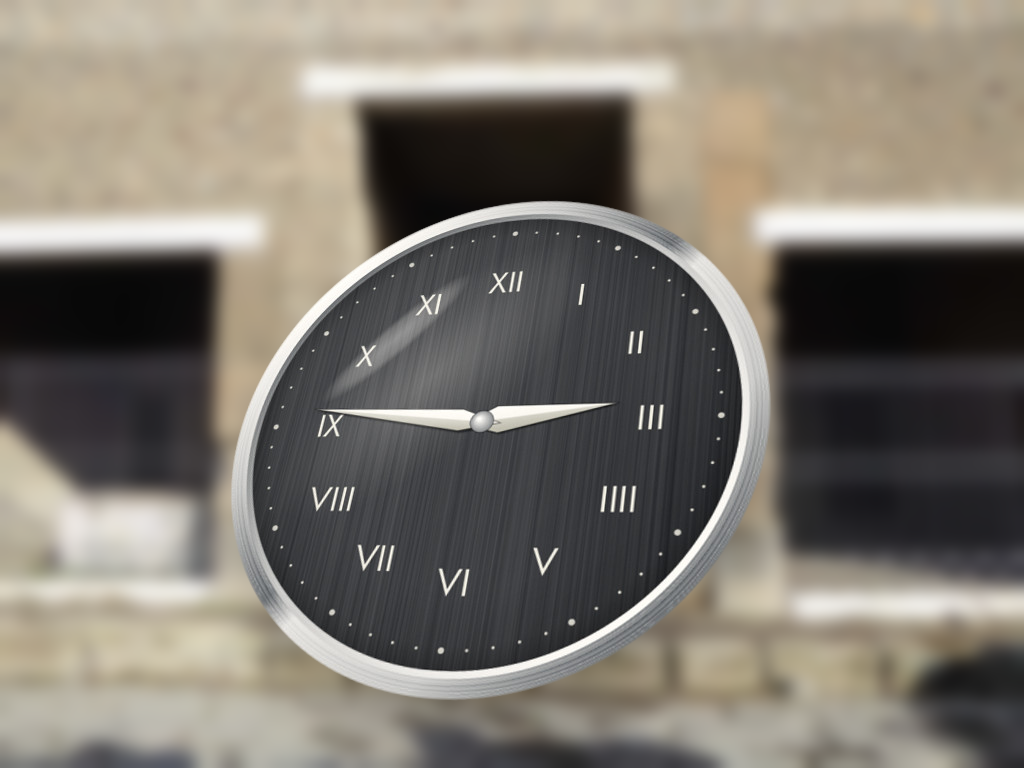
2:46
